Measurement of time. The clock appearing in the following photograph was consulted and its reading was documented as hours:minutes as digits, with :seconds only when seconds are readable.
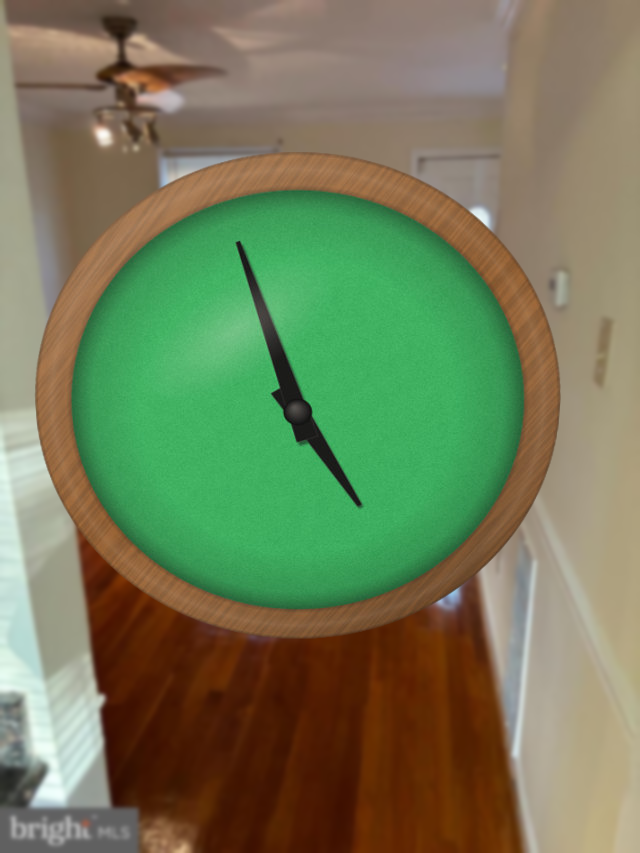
4:57
